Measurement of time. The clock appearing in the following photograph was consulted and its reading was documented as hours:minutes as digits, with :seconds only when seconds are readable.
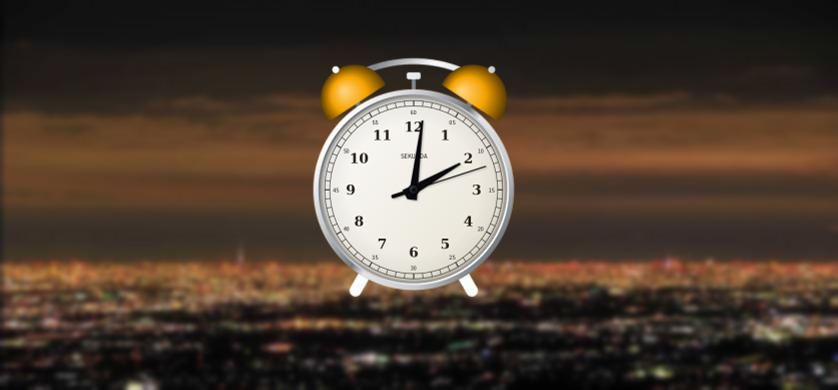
2:01:12
